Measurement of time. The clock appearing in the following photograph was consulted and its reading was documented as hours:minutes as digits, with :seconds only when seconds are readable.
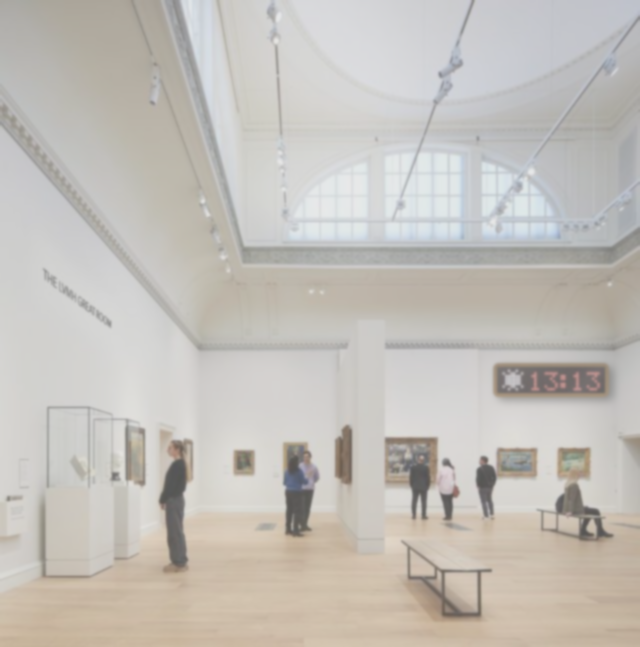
13:13
